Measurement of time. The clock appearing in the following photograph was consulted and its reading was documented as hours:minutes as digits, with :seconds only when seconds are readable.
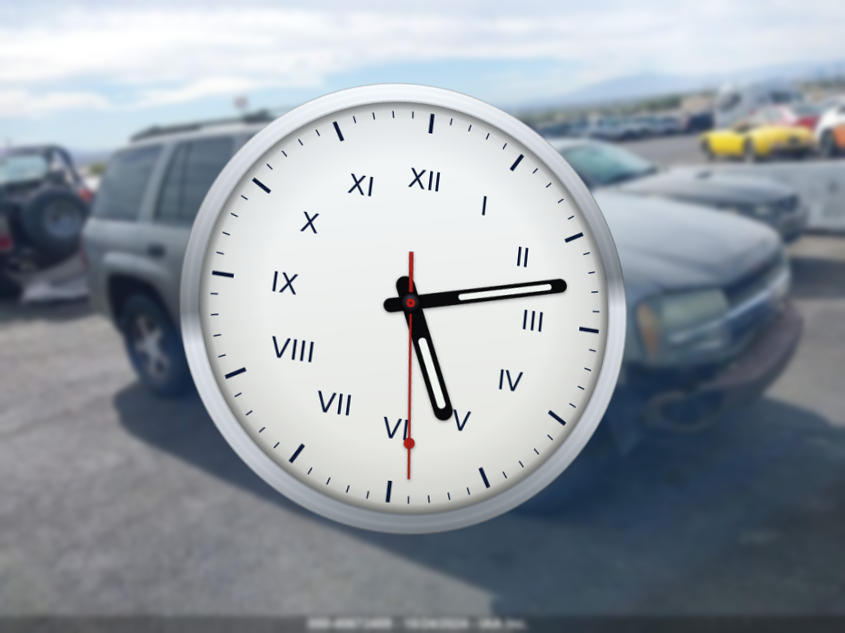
5:12:29
